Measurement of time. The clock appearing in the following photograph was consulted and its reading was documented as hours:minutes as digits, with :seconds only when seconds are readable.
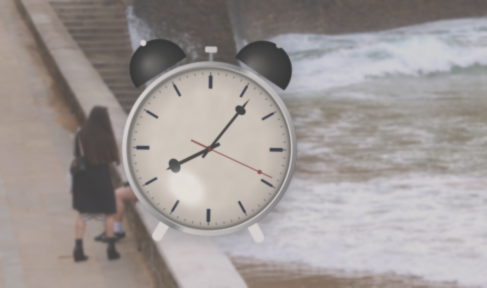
8:06:19
